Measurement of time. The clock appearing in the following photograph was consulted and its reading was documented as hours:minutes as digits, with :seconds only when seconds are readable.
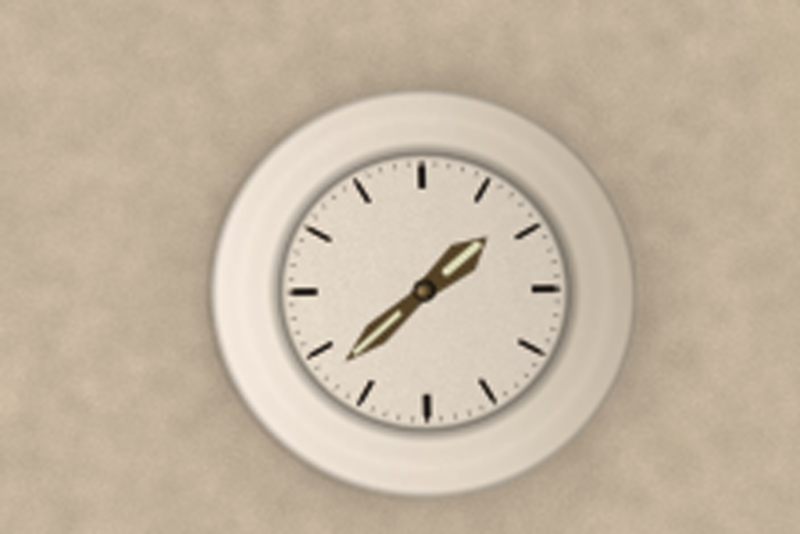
1:38
